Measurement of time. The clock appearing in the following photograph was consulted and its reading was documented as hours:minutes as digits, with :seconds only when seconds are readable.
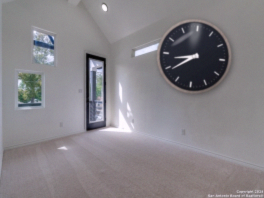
8:39
